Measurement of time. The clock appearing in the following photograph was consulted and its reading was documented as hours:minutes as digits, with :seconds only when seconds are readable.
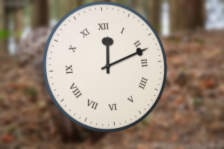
12:12
